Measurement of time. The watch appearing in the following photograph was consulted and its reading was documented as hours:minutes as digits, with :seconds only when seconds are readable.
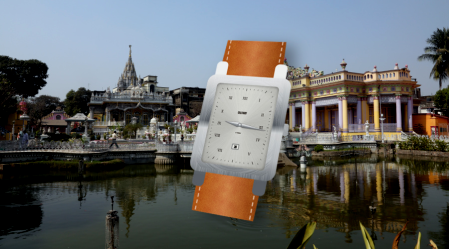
9:16
